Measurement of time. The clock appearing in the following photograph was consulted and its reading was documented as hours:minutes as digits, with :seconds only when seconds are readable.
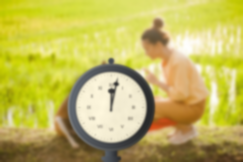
12:02
